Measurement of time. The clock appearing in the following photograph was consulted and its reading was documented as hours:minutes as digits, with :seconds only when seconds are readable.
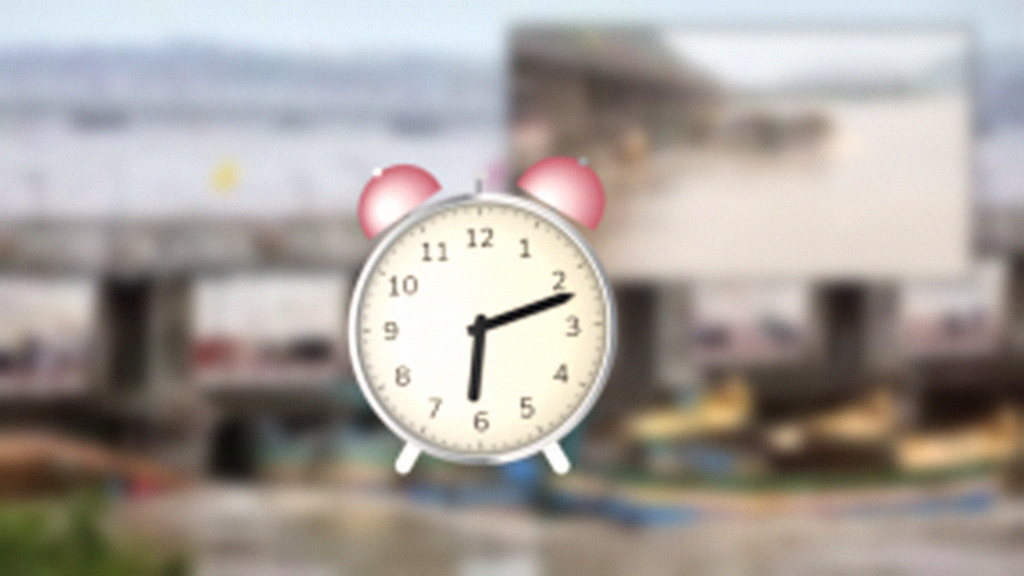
6:12
